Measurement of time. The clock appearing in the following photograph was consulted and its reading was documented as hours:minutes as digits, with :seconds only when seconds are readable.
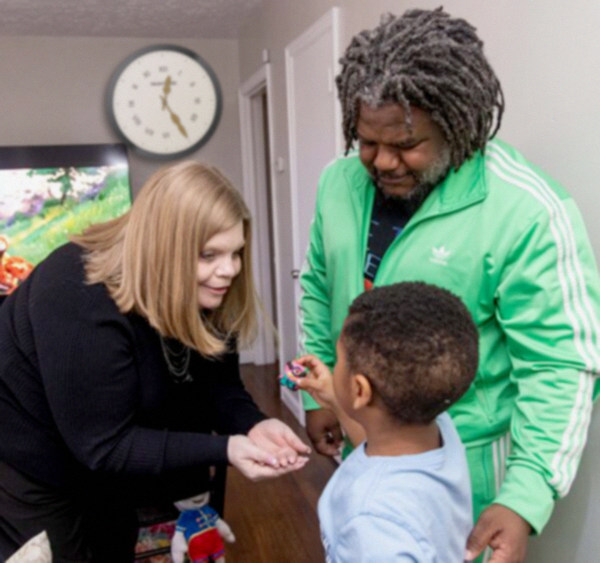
12:25
